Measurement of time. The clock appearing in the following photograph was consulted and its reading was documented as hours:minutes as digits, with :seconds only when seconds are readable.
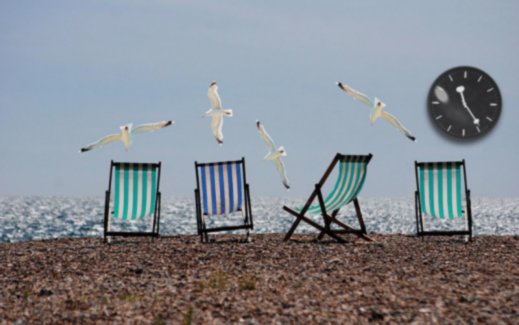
11:24
